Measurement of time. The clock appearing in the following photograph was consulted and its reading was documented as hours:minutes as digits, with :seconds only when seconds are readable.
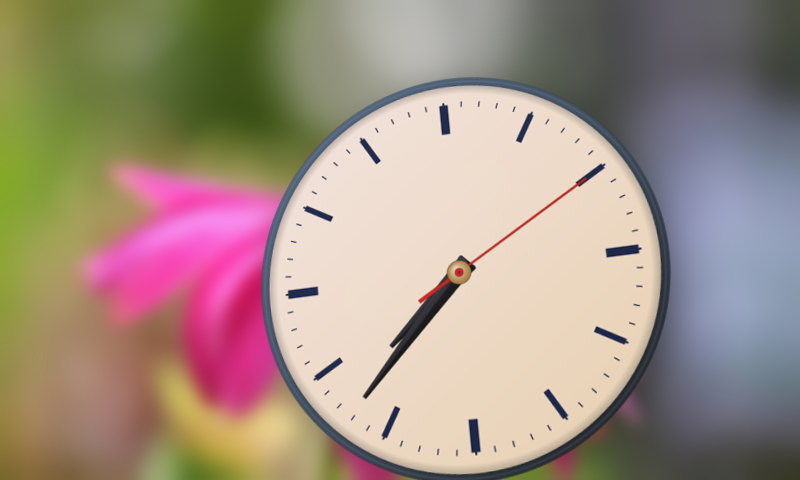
7:37:10
